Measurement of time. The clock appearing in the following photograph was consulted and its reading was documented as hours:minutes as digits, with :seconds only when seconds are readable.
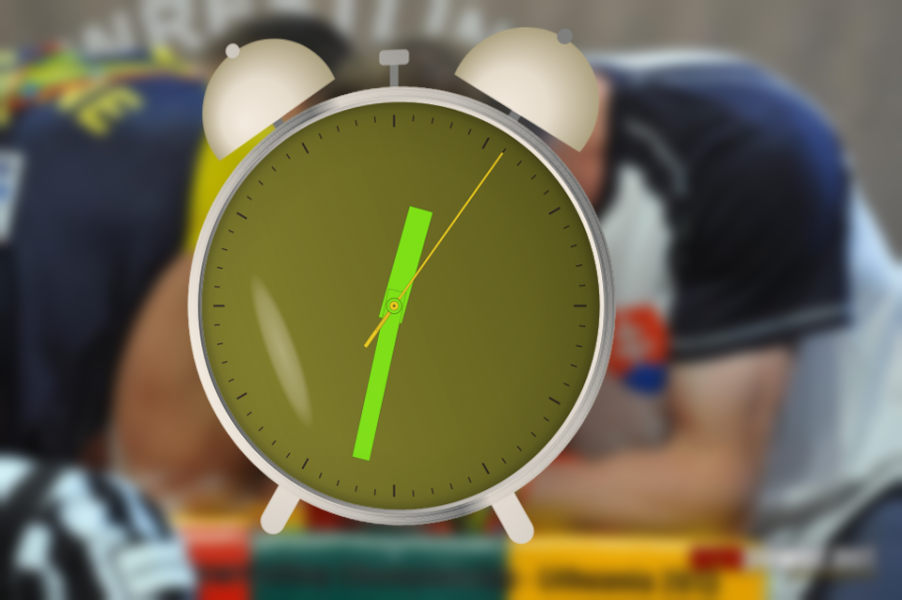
12:32:06
